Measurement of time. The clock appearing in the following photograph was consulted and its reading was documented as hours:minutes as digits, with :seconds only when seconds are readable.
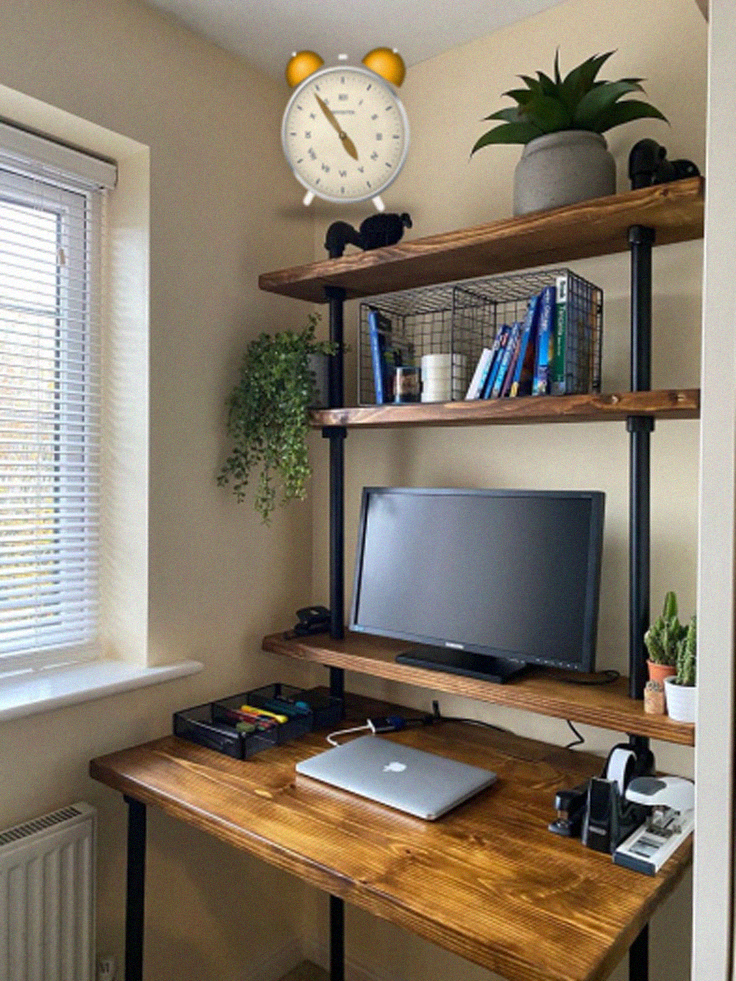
4:54
